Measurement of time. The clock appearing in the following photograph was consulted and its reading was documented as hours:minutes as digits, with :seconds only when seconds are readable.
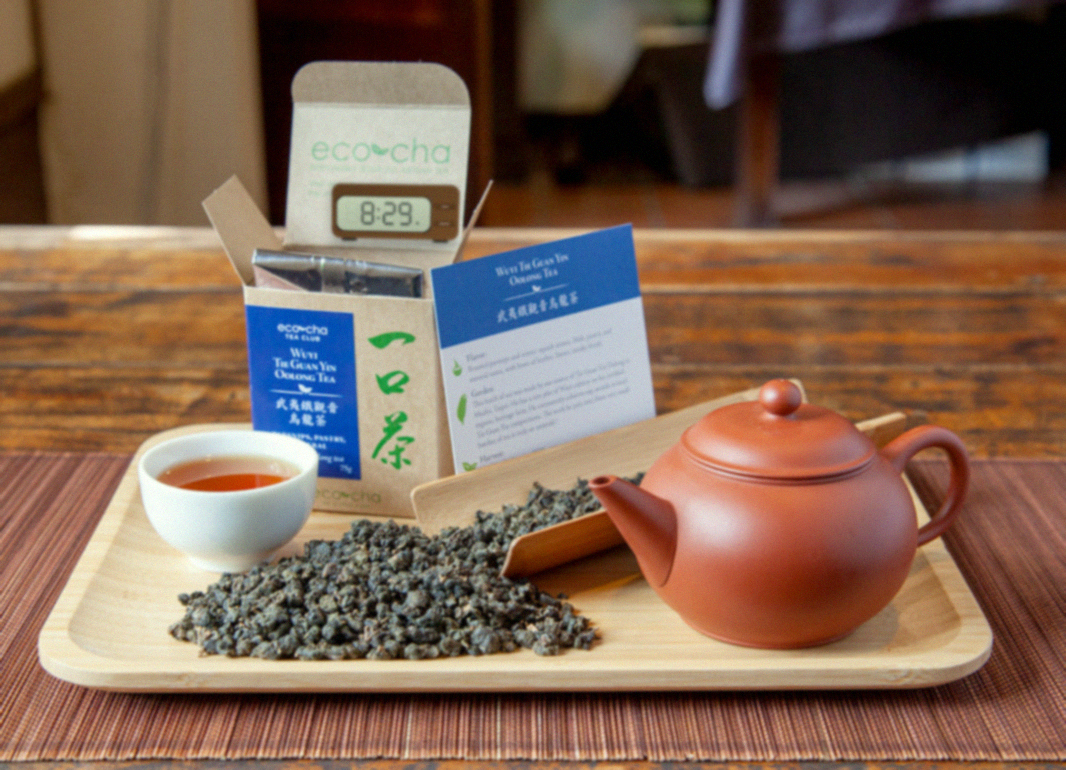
8:29
